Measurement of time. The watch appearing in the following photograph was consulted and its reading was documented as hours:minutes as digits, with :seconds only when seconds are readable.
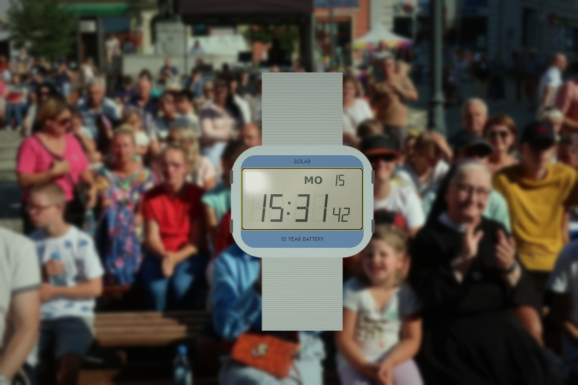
15:31:42
